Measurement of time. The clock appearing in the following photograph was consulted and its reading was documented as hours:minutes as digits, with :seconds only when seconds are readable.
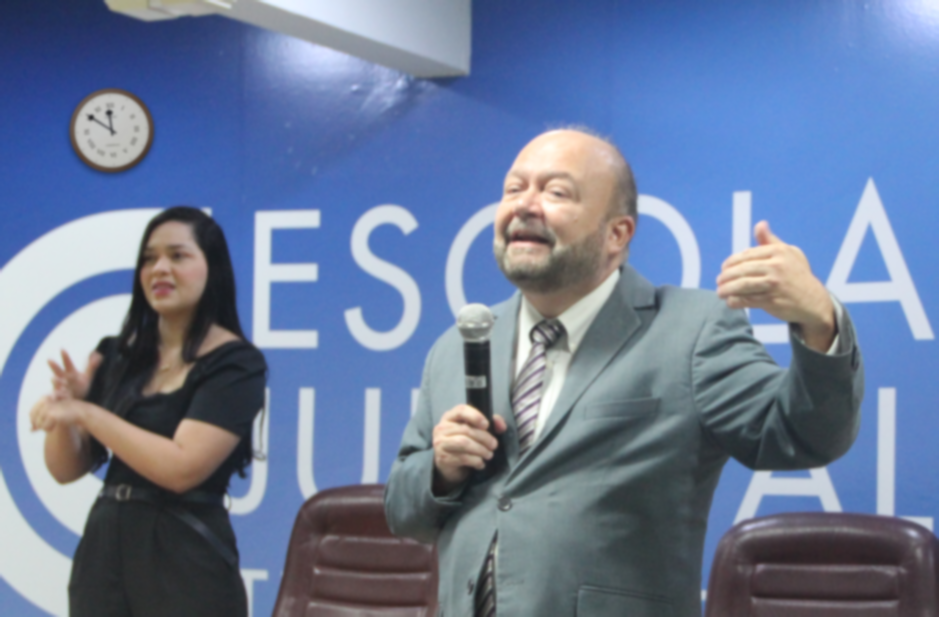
11:51
